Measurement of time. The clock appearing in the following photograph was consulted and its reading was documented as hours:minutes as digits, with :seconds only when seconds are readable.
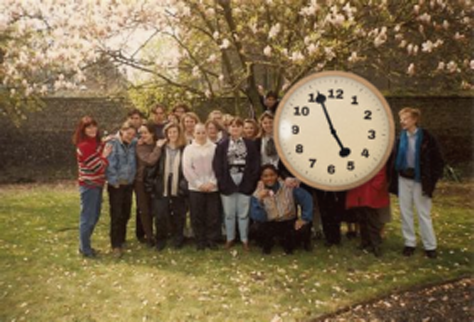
4:56
